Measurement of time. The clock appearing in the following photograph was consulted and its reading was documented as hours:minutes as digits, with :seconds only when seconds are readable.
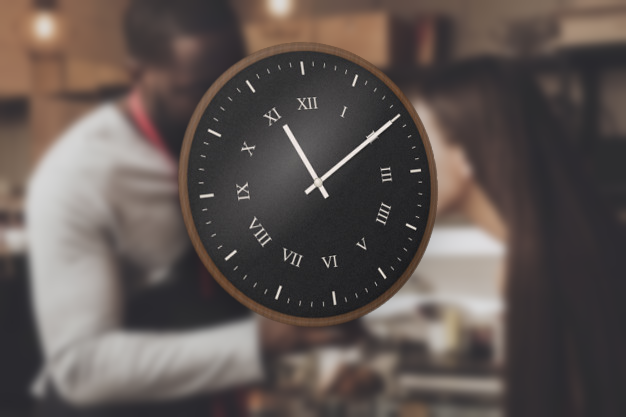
11:10
